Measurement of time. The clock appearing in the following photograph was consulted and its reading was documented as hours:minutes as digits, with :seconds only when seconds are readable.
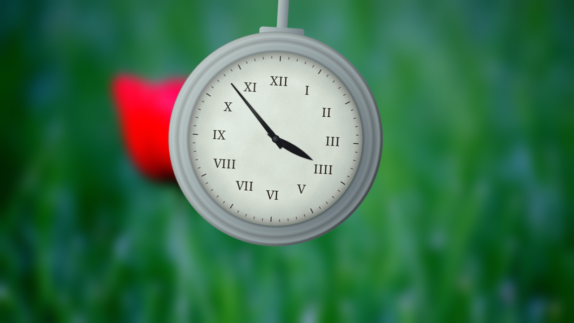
3:53
